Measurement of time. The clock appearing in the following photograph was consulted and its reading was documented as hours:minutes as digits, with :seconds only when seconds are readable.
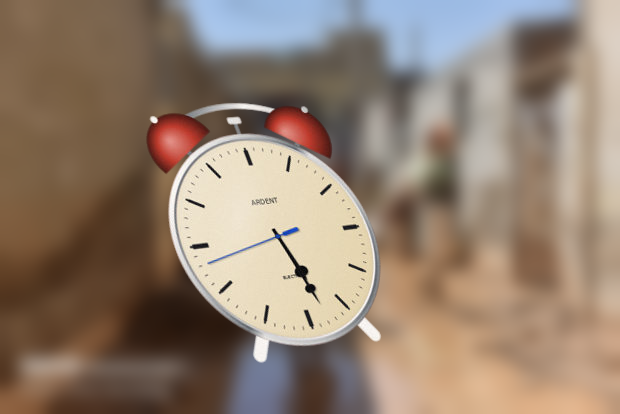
5:27:43
